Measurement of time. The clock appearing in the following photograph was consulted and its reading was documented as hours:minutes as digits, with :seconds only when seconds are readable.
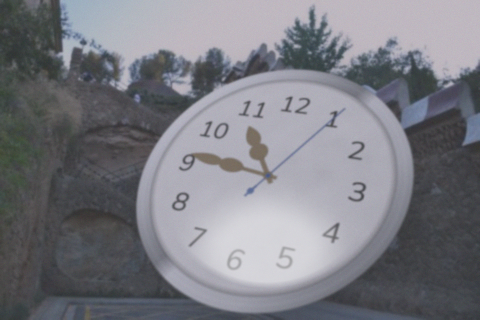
10:46:05
